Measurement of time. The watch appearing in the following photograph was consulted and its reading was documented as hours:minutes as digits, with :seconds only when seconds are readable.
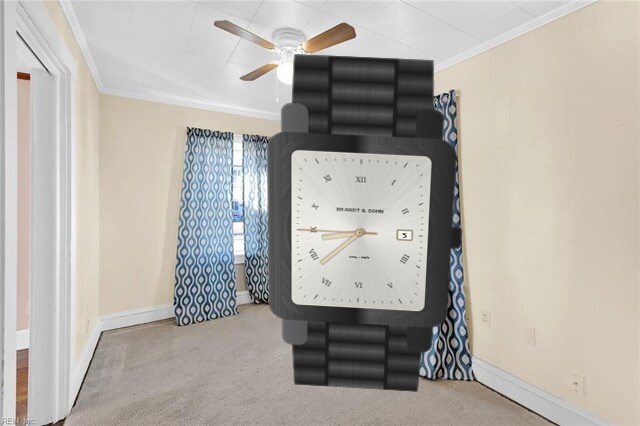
8:37:45
